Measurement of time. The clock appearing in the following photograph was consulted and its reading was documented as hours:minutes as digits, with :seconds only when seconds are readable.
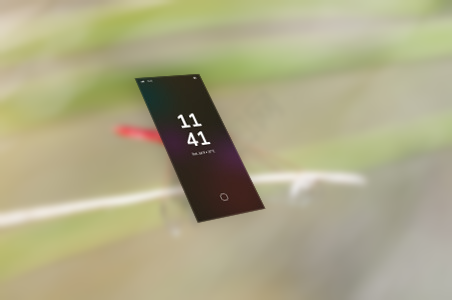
11:41
